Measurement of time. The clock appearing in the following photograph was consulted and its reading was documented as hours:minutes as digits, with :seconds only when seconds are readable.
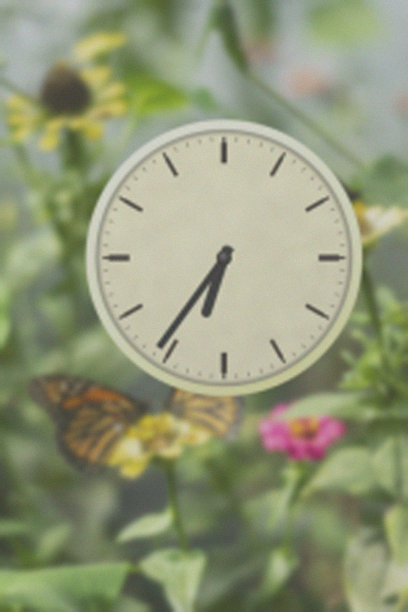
6:36
